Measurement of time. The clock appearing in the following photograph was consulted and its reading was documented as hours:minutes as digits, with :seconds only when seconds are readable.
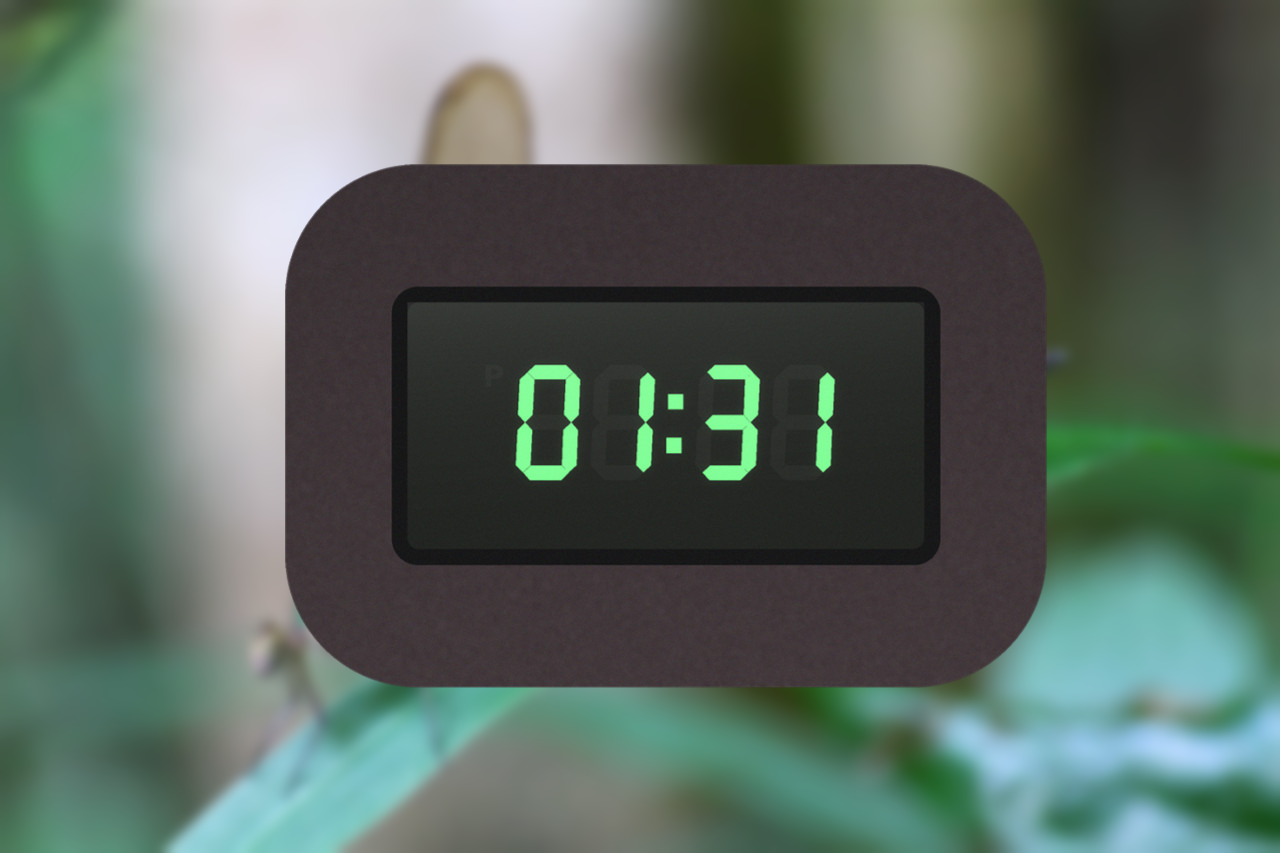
1:31
